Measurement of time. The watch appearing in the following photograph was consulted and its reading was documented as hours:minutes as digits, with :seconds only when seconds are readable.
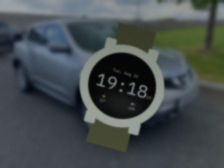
19:18
